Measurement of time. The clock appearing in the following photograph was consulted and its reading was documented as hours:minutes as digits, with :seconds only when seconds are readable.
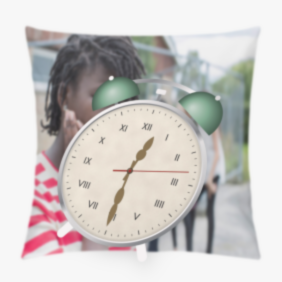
12:30:13
